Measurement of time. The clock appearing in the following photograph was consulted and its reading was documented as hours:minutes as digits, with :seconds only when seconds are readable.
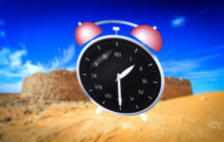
1:30
